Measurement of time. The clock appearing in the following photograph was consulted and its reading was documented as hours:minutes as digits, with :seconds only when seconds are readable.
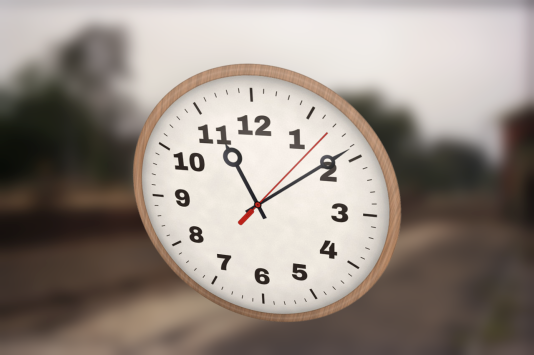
11:09:07
